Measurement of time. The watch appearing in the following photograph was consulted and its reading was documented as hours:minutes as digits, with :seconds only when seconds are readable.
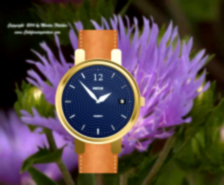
1:53
